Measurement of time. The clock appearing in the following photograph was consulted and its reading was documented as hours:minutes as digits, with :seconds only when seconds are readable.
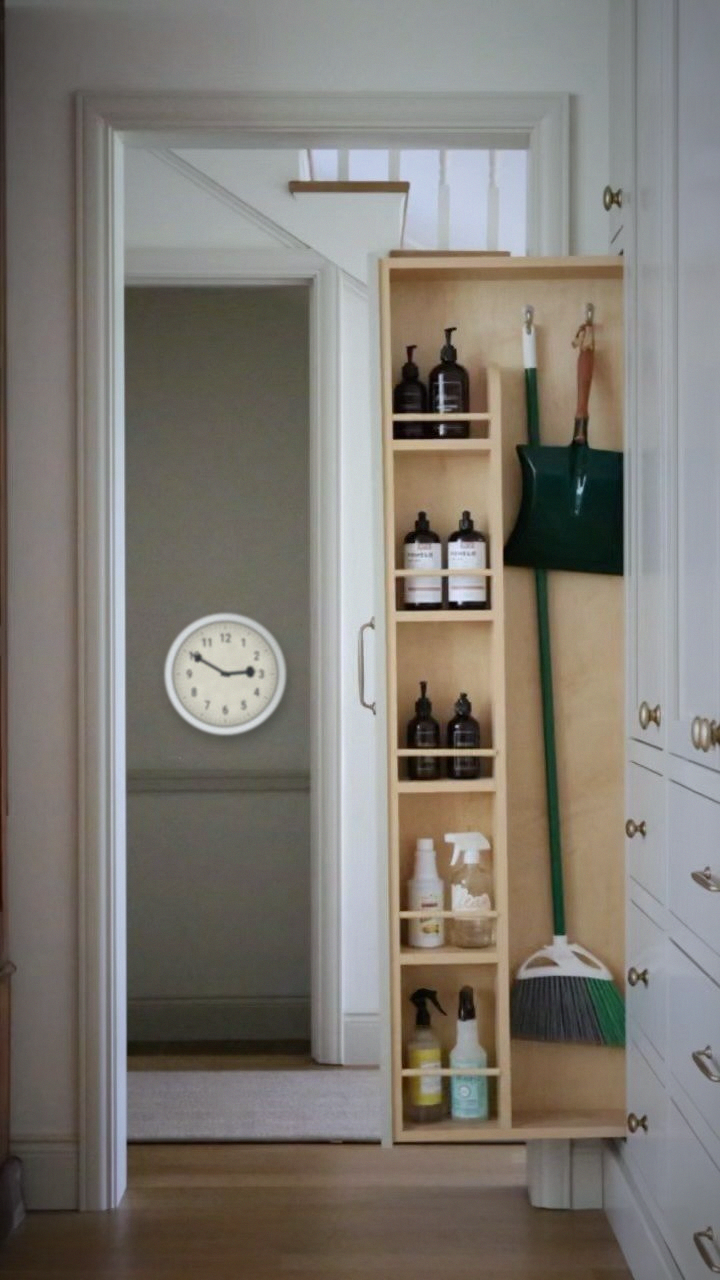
2:50
